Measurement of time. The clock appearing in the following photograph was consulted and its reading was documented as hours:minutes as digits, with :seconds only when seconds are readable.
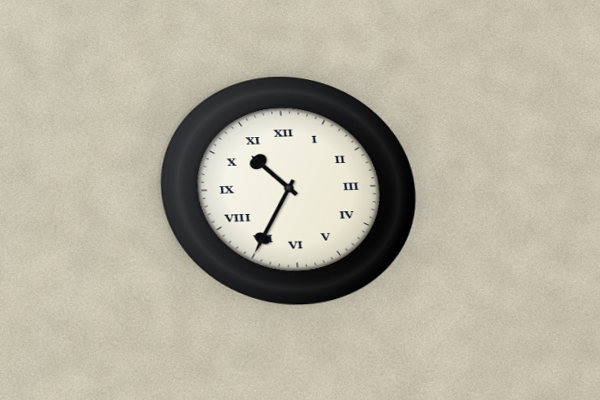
10:35
